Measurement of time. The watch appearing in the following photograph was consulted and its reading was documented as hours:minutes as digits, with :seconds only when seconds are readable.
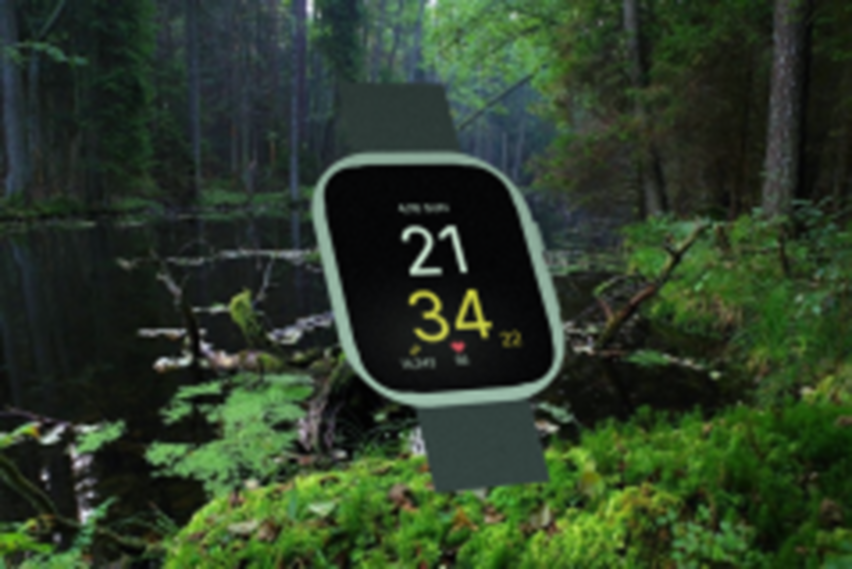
21:34
